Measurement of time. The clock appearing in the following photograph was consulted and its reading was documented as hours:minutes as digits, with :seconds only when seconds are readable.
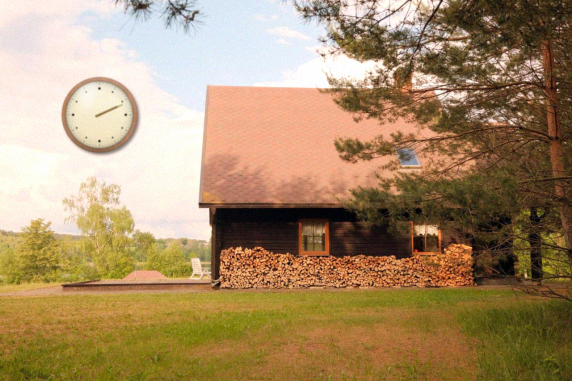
2:11
